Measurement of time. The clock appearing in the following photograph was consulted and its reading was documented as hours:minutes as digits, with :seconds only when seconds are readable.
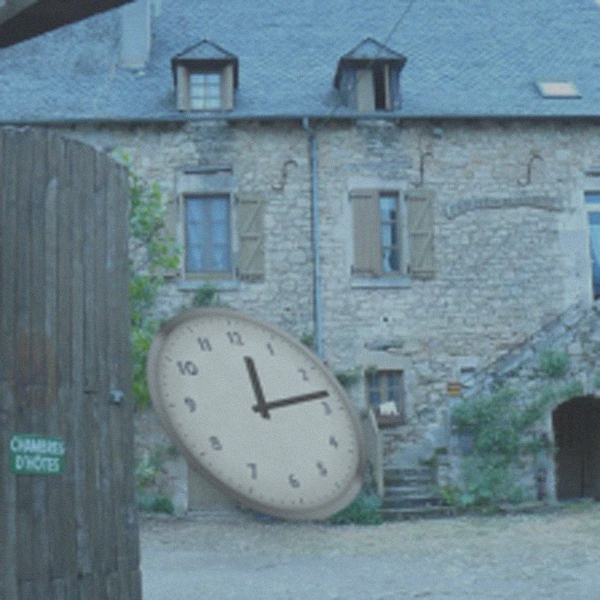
12:13
